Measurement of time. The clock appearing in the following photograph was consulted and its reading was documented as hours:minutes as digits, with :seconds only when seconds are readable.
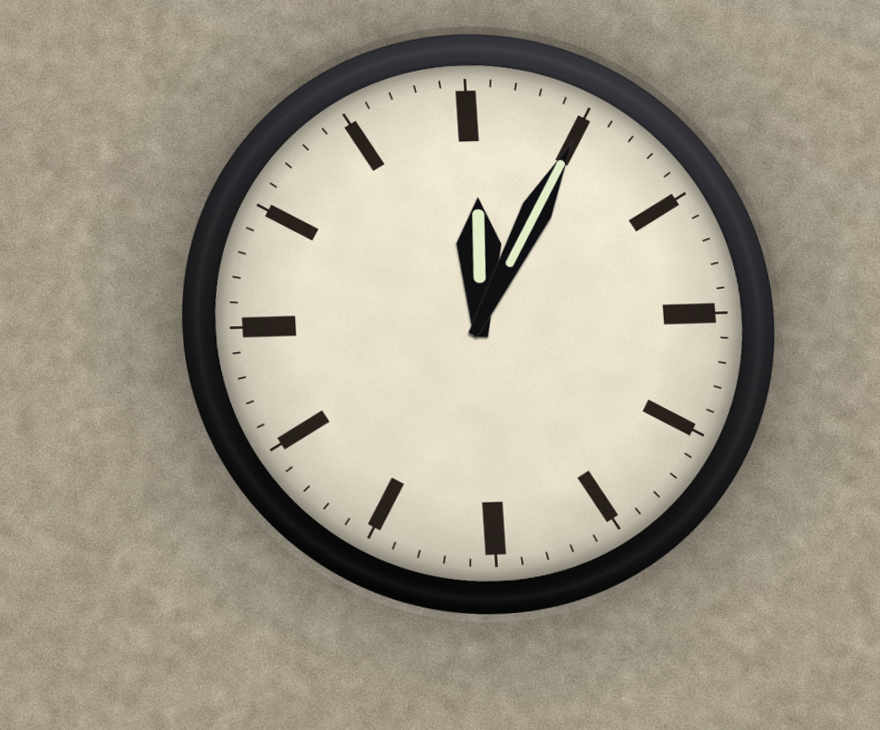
12:05
